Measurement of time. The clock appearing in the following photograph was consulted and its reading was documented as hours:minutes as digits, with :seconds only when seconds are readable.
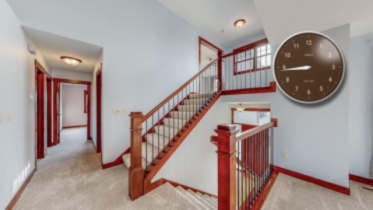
8:44
